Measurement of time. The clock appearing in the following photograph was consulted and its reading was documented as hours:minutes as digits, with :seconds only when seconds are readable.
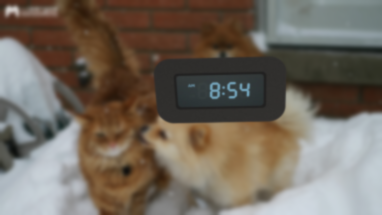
8:54
